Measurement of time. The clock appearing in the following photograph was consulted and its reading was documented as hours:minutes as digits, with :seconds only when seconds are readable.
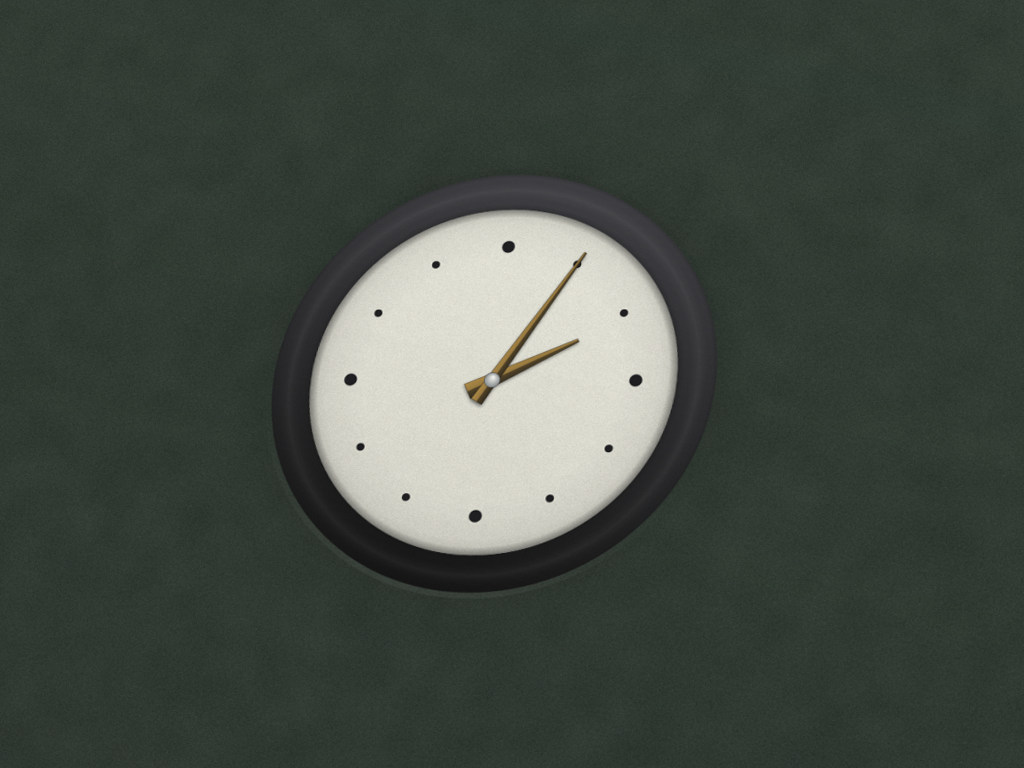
2:05
